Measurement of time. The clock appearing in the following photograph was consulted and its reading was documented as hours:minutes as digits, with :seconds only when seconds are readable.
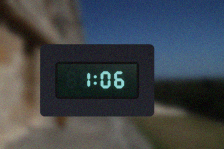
1:06
